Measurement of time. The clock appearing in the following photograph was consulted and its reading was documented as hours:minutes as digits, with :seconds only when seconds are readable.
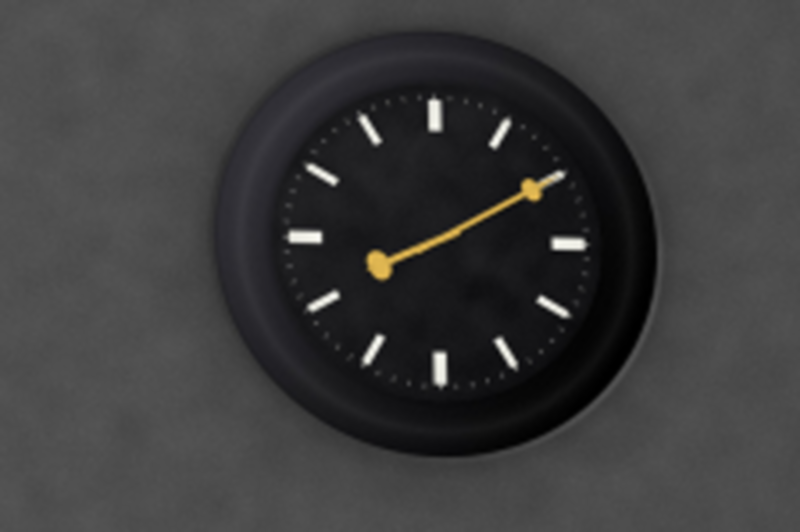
8:10
